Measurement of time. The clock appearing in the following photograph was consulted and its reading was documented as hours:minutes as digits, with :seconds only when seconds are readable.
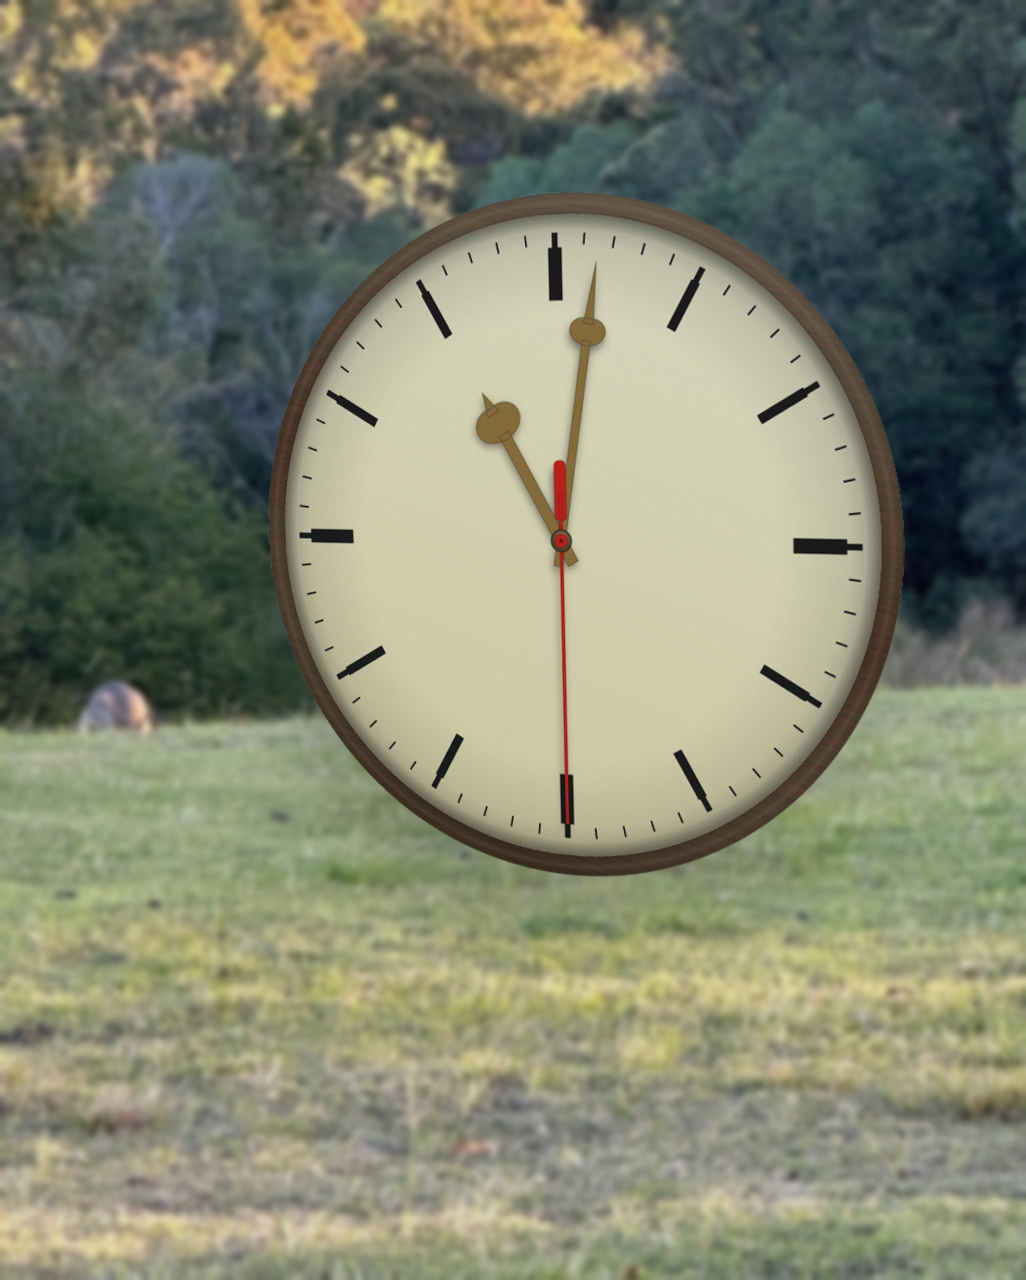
11:01:30
